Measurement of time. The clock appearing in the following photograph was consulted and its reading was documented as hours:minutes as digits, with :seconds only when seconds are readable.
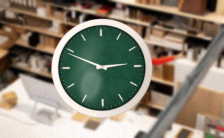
2:49
